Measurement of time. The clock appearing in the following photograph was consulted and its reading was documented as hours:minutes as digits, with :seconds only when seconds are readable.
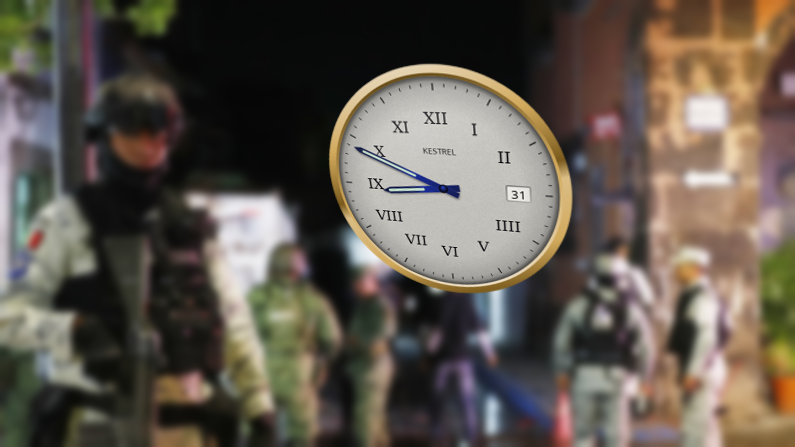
8:49
